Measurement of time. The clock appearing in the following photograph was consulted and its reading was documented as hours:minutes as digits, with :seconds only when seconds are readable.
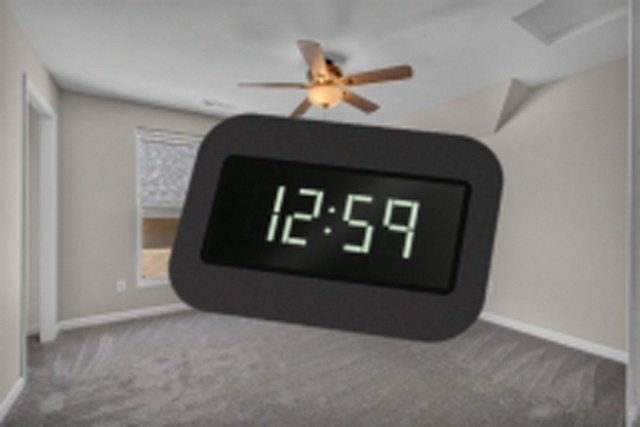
12:59
